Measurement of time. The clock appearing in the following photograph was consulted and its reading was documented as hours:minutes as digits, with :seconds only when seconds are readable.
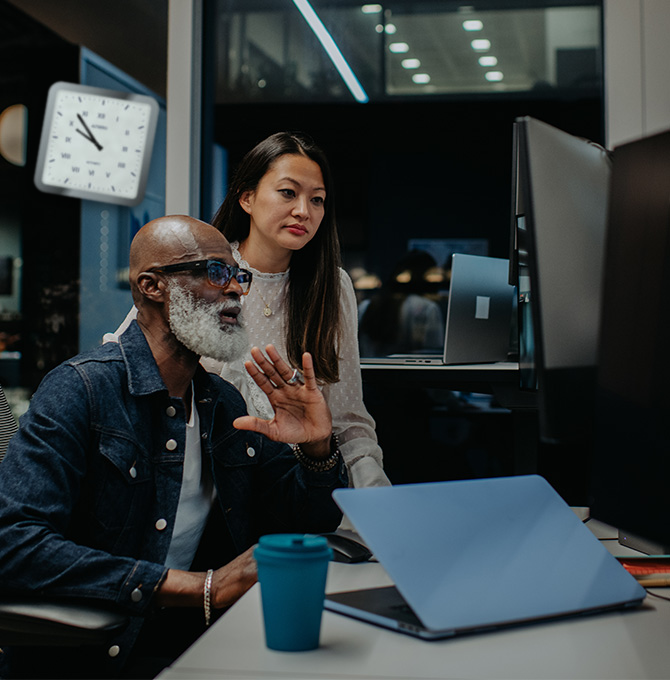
9:53
